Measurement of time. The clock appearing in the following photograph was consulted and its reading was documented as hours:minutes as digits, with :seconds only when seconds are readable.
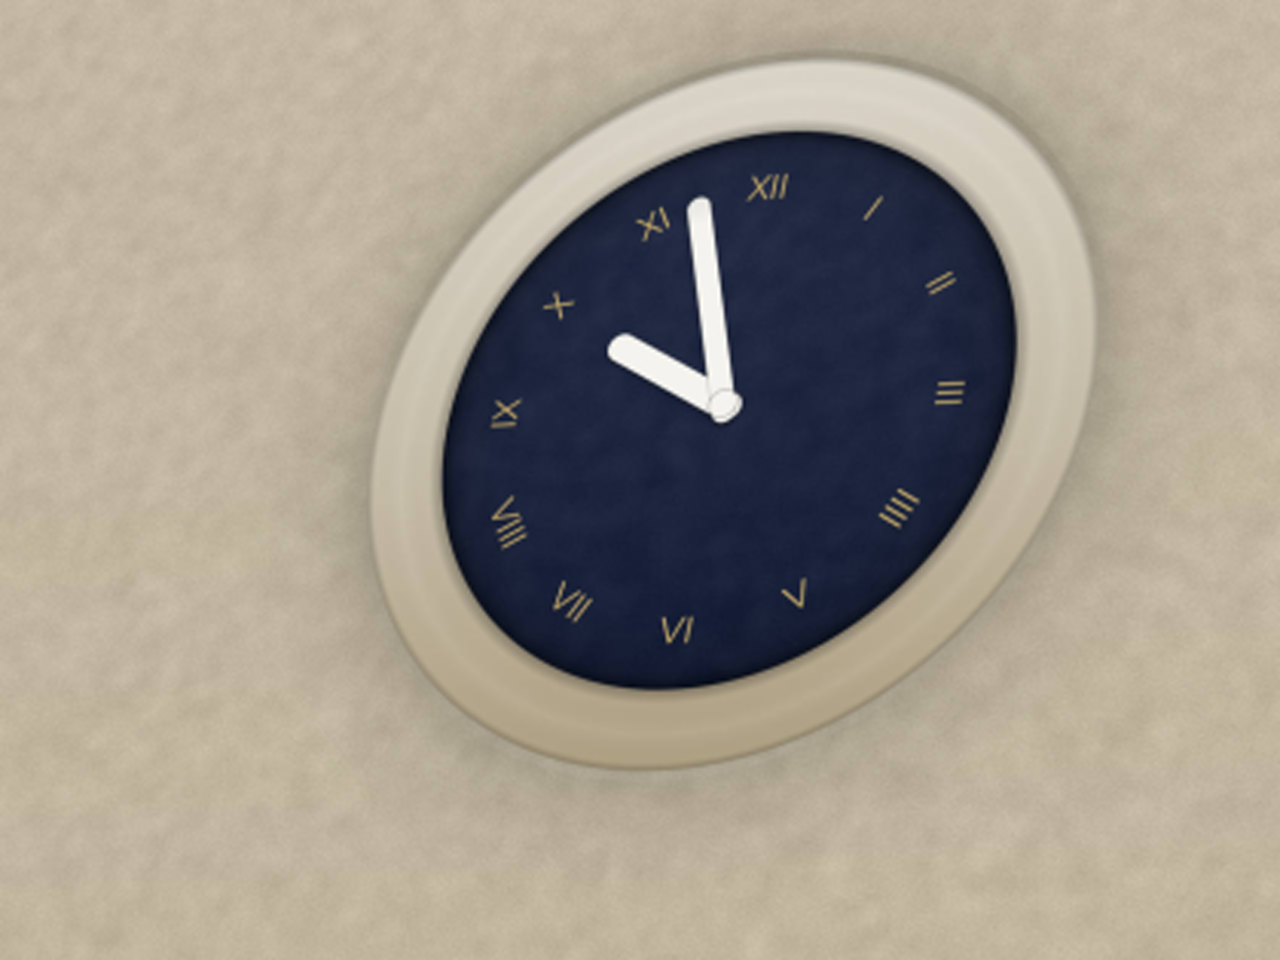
9:57
